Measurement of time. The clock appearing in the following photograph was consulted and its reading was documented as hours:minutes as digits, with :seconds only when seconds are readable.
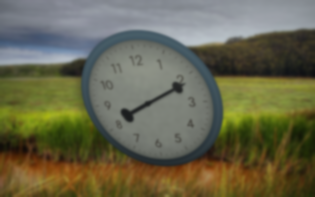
8:11
